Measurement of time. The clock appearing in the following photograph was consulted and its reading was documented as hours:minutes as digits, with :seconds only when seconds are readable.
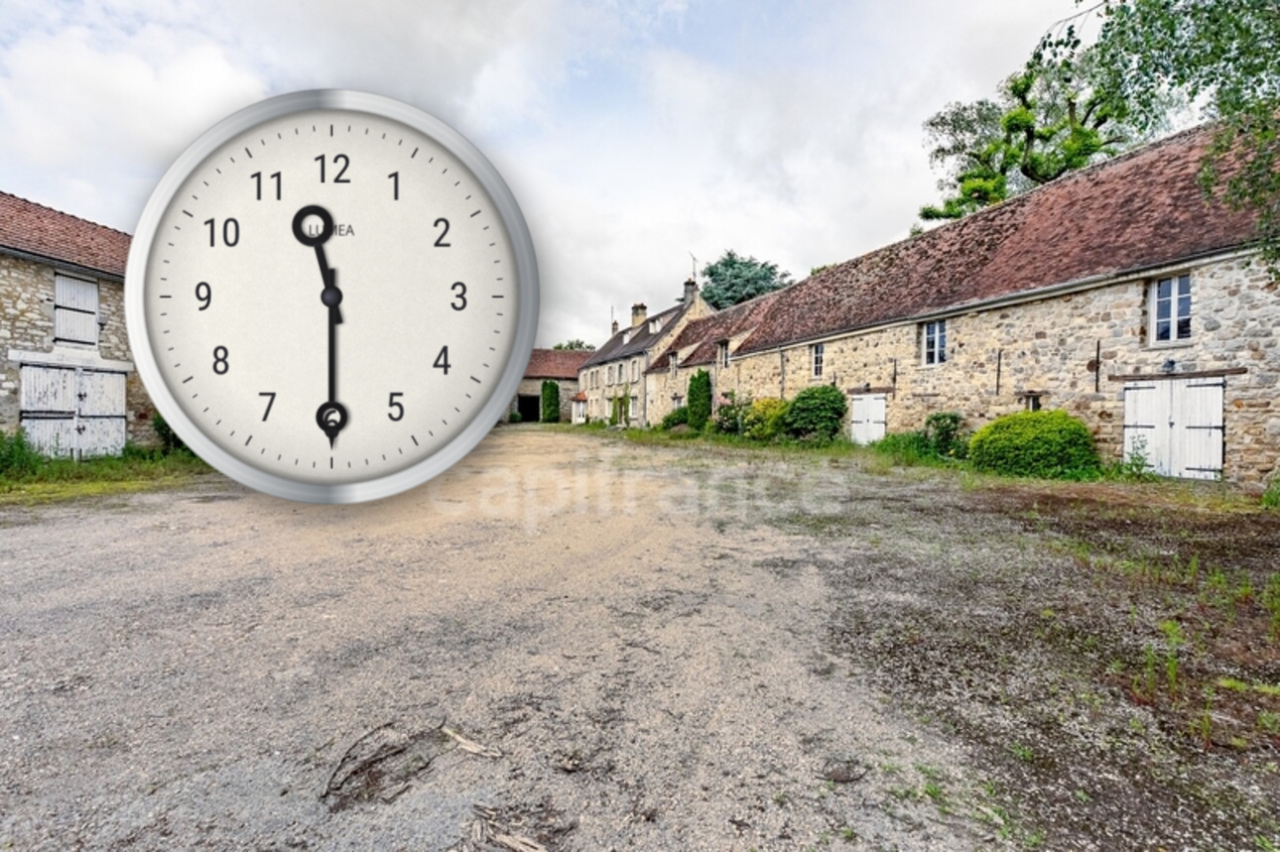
11:30
